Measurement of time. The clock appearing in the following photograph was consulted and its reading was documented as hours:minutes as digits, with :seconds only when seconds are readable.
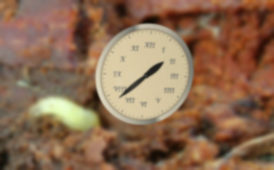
1:38
